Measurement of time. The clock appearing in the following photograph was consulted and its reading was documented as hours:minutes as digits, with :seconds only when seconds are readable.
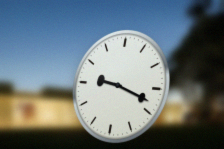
9:18
